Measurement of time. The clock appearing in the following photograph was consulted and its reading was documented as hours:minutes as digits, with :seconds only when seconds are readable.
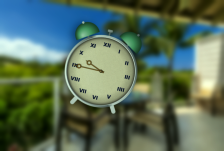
9:45
